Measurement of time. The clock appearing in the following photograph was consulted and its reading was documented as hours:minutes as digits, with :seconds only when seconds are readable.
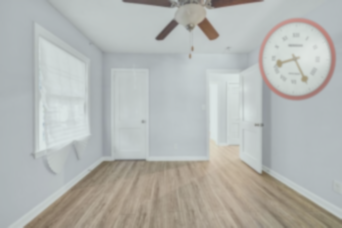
8:25
